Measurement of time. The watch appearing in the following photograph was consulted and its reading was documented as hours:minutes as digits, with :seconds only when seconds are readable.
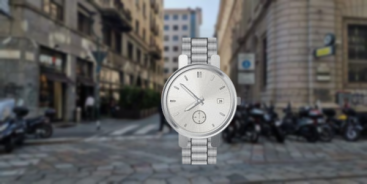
7:52
